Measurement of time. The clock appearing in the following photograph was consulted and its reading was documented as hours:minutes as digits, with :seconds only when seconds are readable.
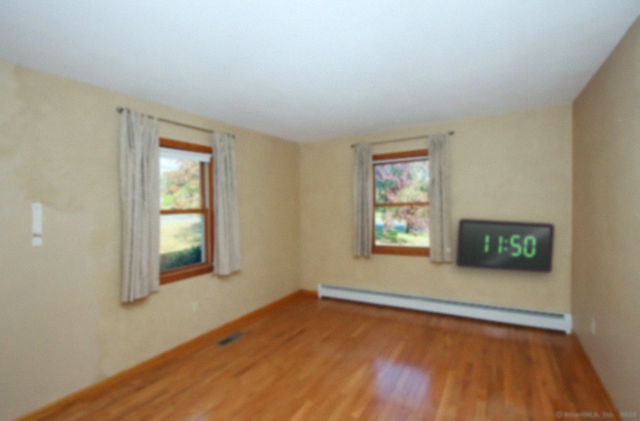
11:50
